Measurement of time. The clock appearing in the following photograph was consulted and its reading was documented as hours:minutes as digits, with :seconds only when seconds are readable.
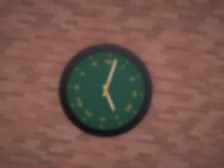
5:02
